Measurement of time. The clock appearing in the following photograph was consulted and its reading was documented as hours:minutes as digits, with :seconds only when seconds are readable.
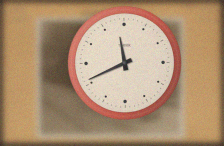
11:41
